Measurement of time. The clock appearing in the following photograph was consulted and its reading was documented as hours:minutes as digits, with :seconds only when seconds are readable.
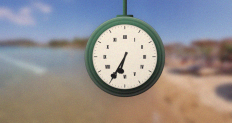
6:35
